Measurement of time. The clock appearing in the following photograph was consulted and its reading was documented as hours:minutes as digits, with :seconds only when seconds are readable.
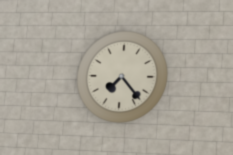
7:23
